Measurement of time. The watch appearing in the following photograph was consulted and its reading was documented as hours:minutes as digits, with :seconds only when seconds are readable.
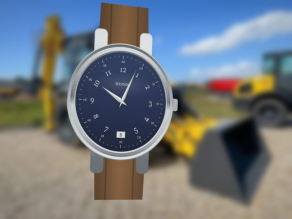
10:04
